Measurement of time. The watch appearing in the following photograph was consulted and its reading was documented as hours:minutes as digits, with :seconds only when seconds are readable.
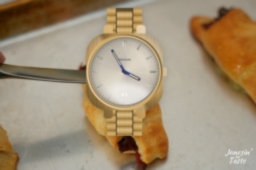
3:55
